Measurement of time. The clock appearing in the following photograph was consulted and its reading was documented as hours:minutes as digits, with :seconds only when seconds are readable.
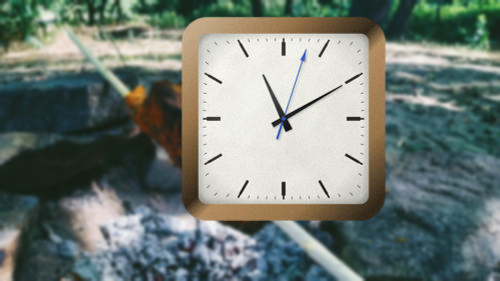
11:10:03
